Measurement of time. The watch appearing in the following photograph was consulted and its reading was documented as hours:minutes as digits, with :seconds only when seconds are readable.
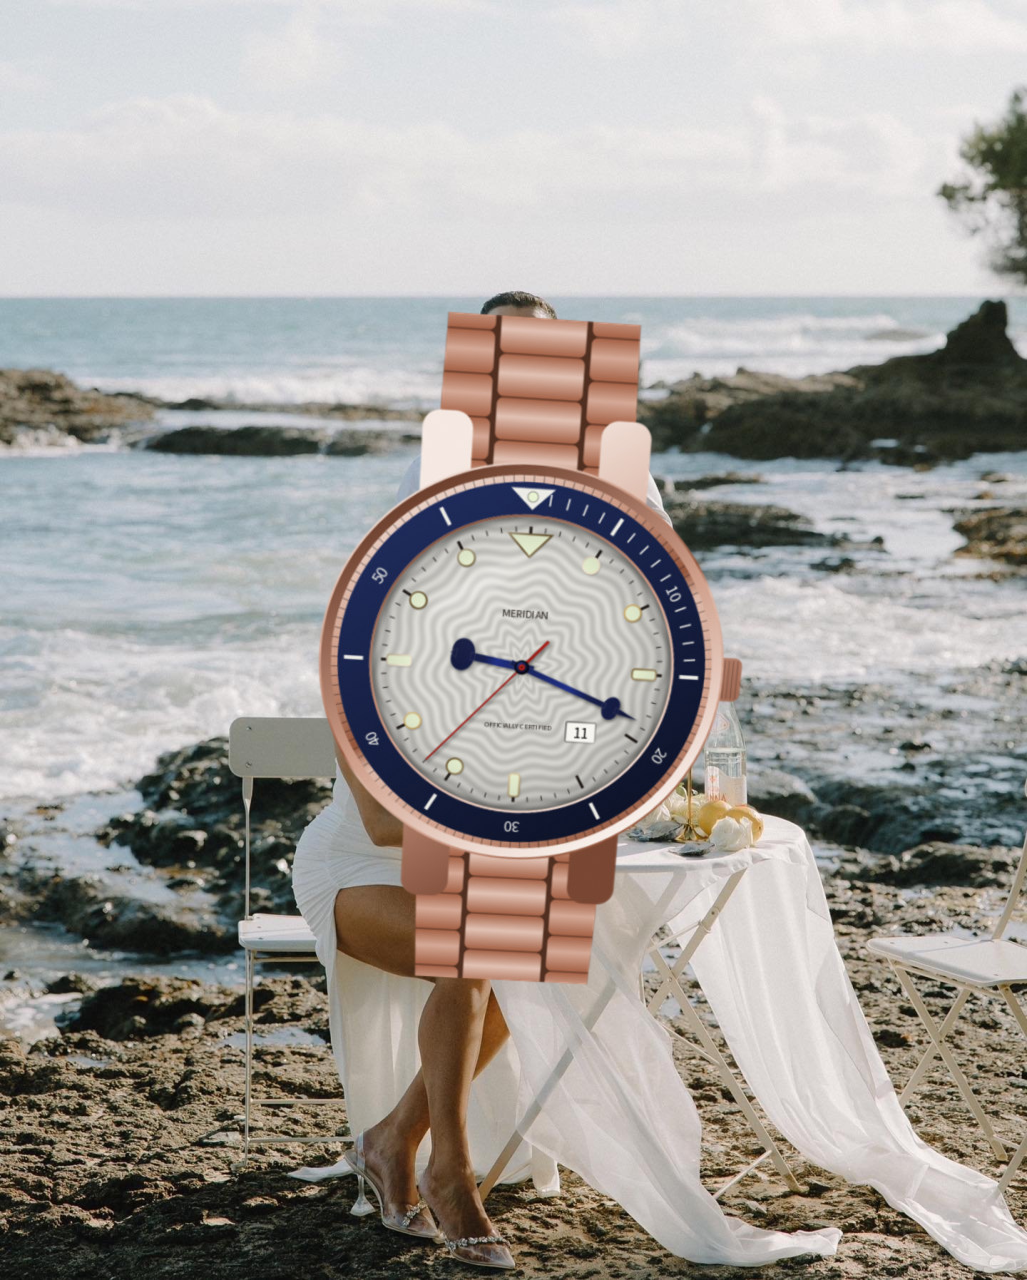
9:18:37
